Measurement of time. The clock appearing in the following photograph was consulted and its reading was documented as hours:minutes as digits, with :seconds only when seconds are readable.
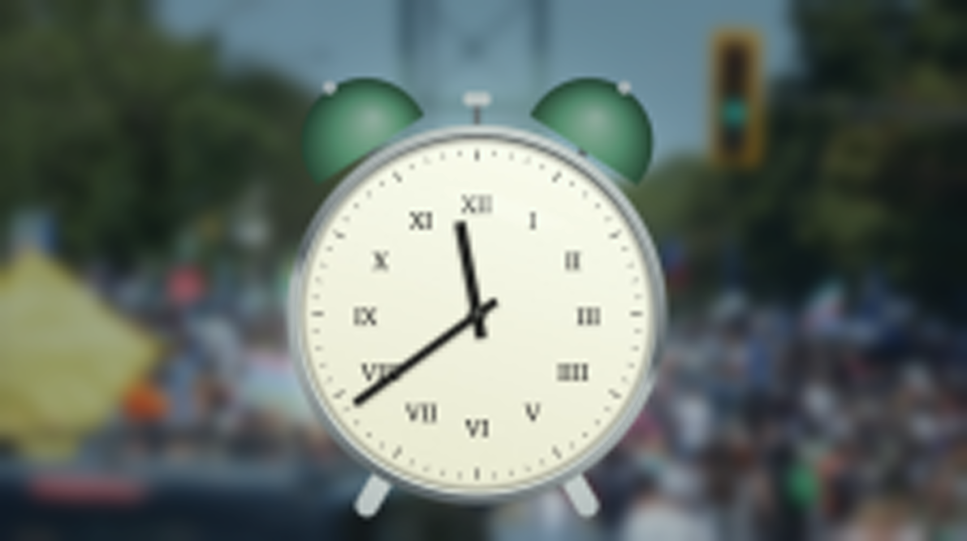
11:39
